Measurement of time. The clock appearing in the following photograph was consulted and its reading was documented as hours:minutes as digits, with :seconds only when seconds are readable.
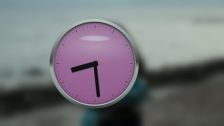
8:29
